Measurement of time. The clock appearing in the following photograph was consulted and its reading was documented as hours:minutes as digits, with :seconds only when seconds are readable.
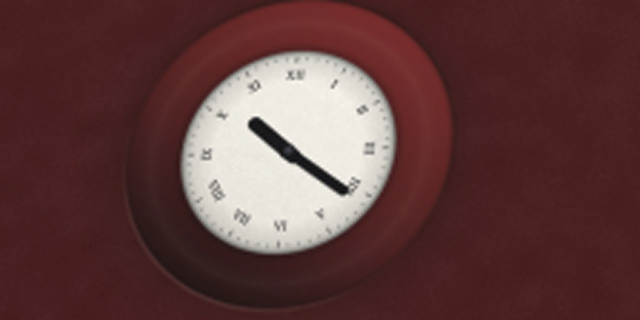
10:21
